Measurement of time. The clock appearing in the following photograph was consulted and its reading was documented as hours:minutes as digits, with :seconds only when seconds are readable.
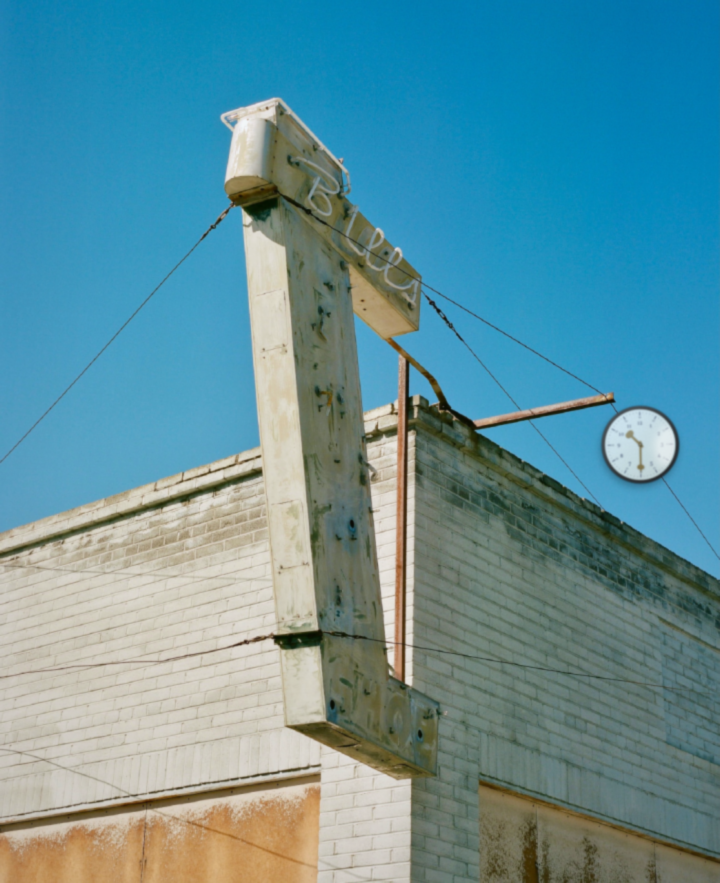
10:30
